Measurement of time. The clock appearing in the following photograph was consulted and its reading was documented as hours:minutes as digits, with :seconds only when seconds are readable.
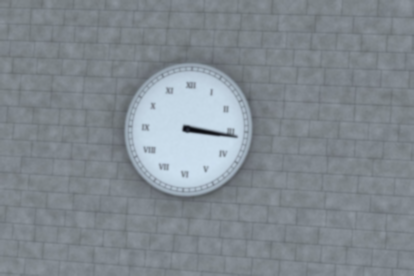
3:16
